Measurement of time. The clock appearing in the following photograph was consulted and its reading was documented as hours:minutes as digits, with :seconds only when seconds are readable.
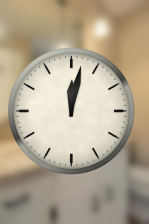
12:02
